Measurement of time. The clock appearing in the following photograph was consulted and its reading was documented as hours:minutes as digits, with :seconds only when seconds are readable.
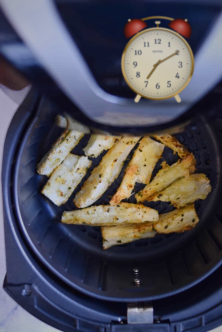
7:10
